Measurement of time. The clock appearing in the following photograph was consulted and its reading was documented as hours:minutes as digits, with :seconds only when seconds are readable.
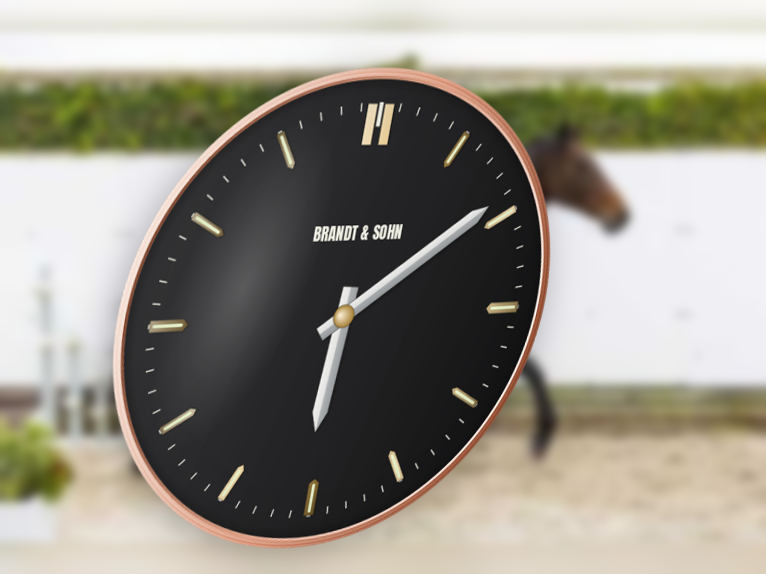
6:09
